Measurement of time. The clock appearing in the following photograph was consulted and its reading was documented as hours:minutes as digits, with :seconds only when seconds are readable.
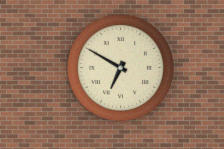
6:50
